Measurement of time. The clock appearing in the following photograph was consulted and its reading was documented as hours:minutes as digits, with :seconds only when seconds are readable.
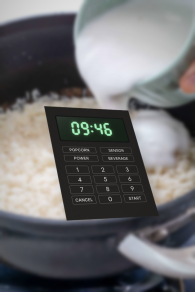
9:46
